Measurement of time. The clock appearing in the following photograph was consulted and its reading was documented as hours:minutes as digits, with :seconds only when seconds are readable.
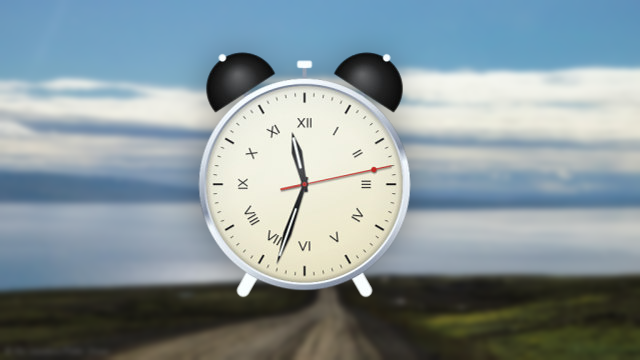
11:33:13
